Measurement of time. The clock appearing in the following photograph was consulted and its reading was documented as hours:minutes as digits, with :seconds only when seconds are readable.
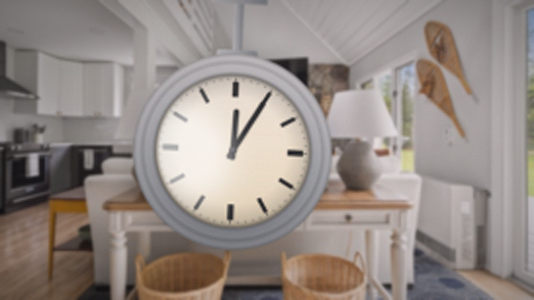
12:05
